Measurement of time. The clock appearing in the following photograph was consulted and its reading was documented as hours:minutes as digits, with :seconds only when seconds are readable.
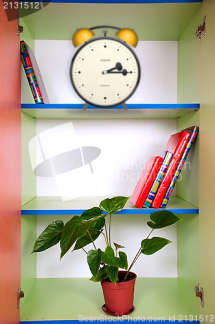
2:15
